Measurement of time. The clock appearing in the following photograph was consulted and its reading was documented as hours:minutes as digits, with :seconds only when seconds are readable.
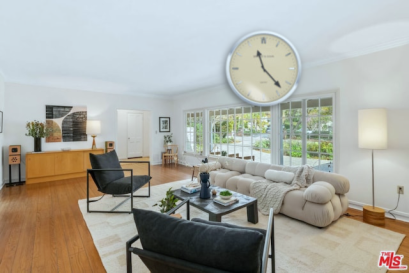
11:23
